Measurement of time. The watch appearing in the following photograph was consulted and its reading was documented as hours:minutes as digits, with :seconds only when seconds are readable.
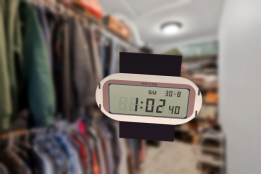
1:02:40
